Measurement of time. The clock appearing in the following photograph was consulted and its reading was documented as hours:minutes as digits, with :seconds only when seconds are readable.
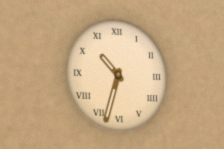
10:33
